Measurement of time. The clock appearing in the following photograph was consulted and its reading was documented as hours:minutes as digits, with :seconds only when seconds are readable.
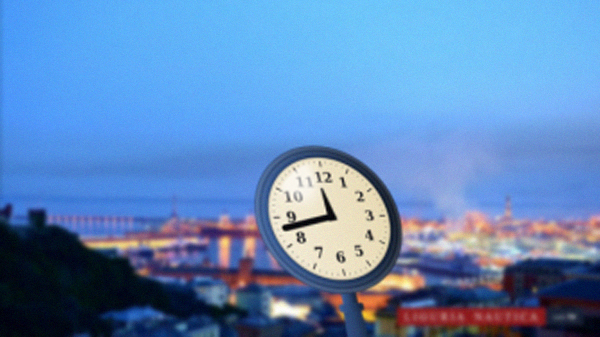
11:43
